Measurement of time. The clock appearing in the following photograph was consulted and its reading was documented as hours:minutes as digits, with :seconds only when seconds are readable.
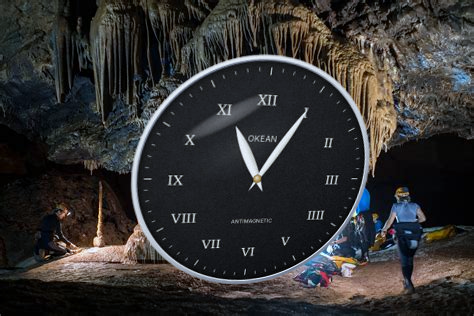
11:05
